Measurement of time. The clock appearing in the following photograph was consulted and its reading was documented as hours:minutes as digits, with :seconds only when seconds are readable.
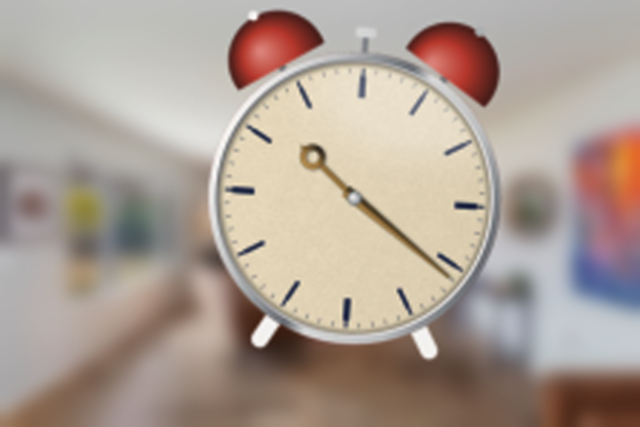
10:21
